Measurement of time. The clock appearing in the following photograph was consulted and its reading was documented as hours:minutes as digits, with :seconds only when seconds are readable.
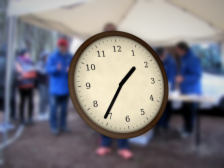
1:36
